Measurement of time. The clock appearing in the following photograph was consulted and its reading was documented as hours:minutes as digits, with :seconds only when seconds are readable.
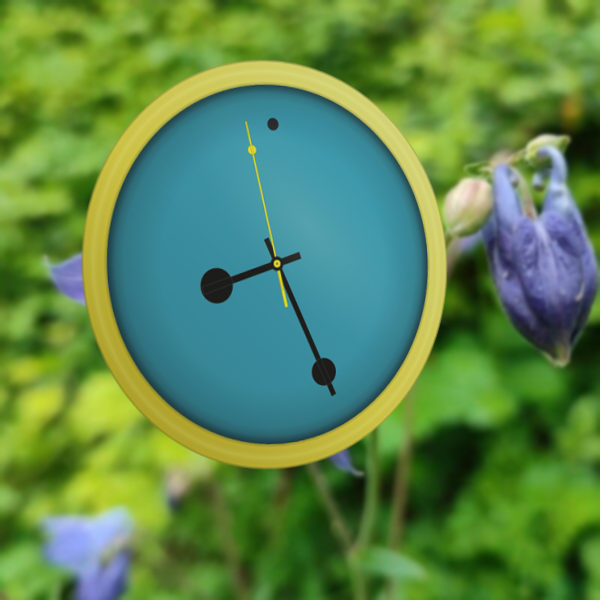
8:25:58
